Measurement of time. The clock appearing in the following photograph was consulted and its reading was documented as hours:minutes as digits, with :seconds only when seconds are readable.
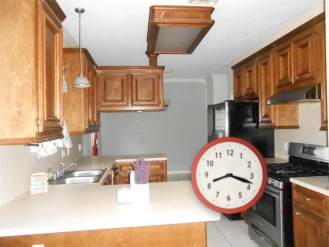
8:18
